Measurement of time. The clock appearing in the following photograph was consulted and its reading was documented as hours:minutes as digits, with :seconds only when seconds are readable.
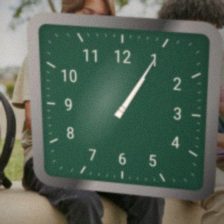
1:05
